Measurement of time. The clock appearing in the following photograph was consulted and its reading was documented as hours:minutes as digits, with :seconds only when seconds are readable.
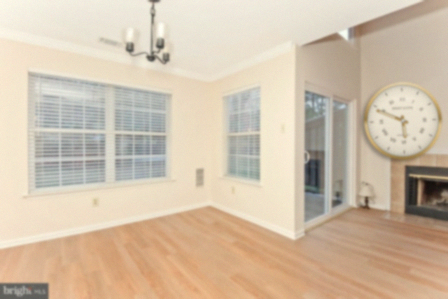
5:49
